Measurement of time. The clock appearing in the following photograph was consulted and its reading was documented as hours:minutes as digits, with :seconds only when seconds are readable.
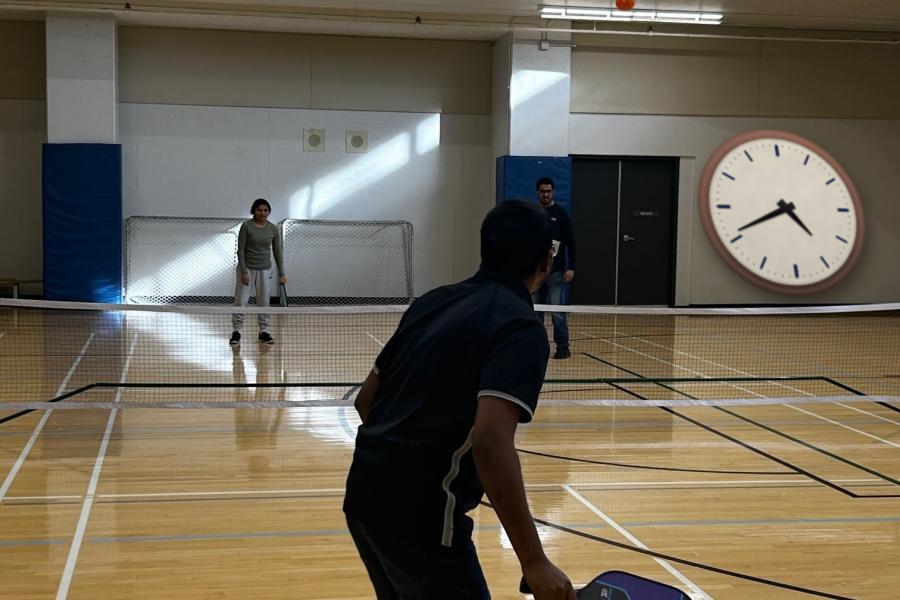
4:41
